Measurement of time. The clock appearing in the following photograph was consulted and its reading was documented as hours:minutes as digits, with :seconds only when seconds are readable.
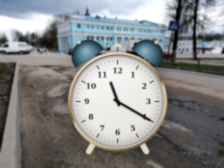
11:20
